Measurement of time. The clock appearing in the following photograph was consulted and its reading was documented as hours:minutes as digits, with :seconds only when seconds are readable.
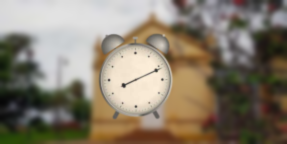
8:11
